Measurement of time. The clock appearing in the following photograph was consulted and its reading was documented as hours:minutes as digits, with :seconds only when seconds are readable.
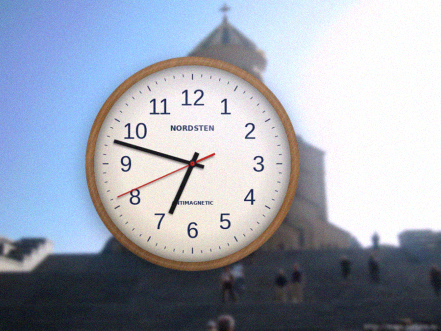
6:47:41
